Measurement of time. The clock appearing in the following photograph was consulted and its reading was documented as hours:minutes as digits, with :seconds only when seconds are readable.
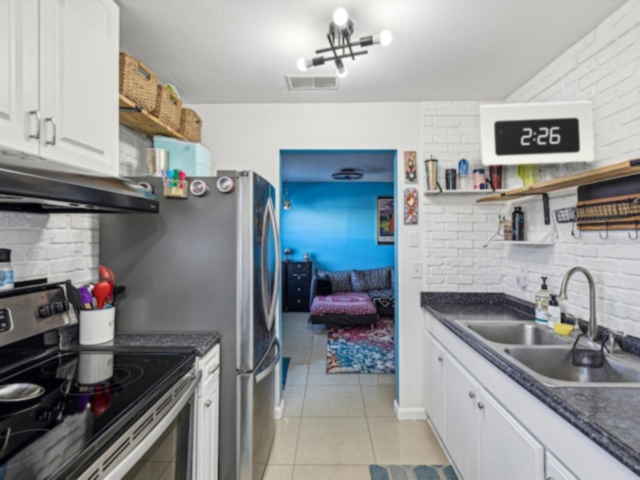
2:26
